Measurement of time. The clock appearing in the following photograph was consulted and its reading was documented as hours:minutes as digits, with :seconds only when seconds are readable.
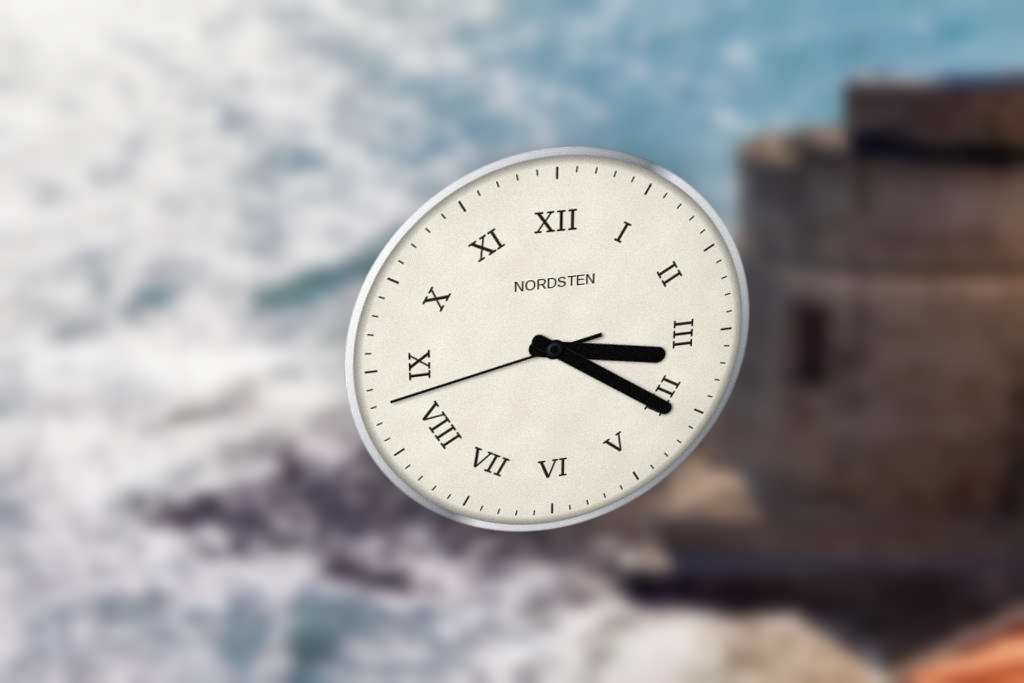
3:20:43
